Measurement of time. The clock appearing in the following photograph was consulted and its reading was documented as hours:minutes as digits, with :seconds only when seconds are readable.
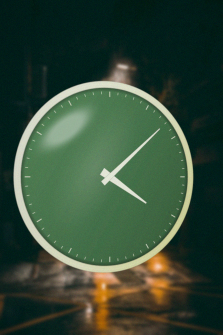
4:08
